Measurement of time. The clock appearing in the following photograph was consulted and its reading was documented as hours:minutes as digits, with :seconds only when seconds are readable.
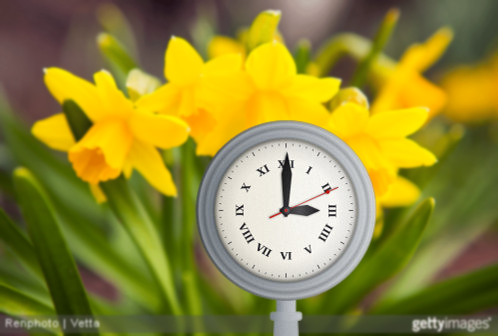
3:00:11
